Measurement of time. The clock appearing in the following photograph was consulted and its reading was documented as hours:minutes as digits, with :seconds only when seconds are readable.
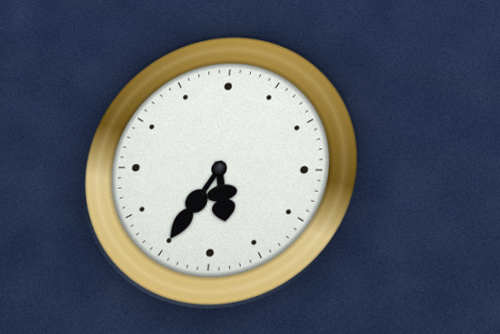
5:35
